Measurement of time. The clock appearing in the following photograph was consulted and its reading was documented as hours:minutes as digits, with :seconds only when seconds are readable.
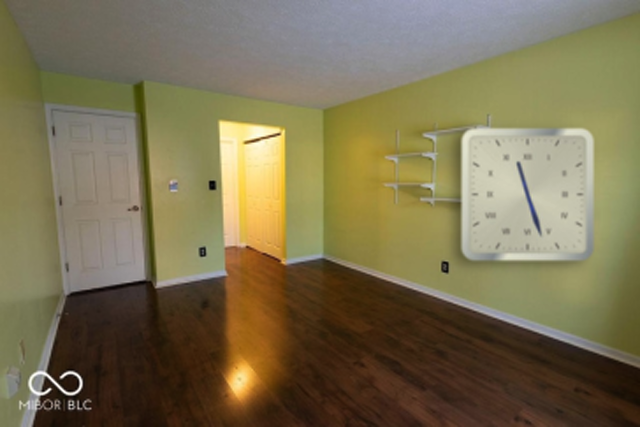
11:27
